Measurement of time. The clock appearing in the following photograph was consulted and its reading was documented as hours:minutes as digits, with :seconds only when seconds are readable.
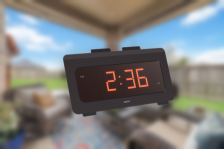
2:36
